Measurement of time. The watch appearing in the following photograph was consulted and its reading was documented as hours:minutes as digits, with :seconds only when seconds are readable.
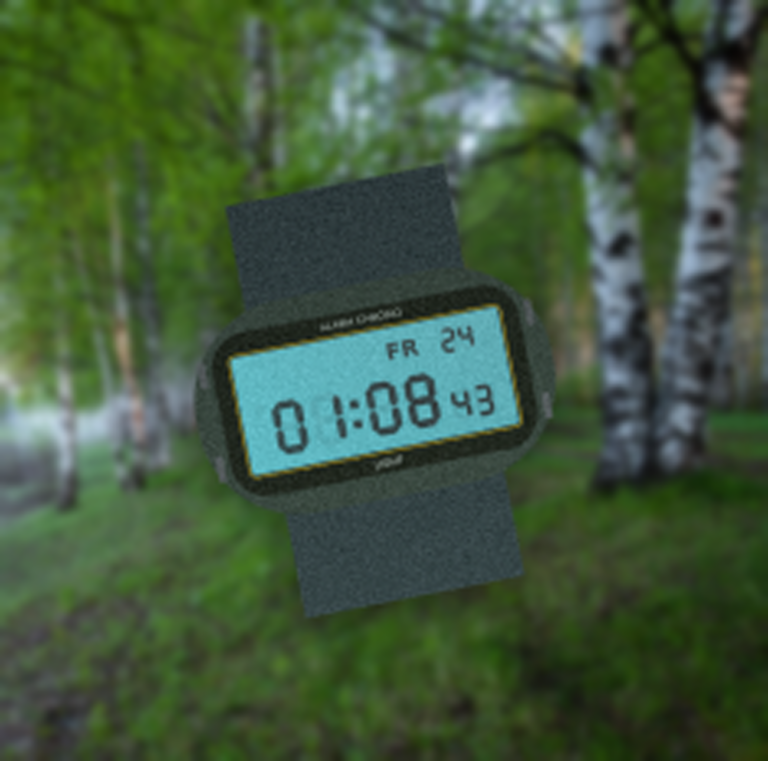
1:08:43
